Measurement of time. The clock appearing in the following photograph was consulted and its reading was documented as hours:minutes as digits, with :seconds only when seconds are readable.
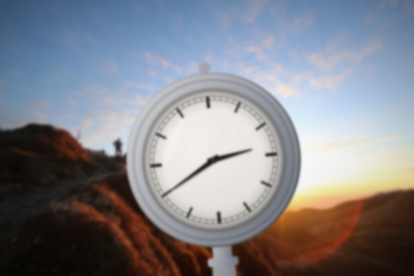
2:40
